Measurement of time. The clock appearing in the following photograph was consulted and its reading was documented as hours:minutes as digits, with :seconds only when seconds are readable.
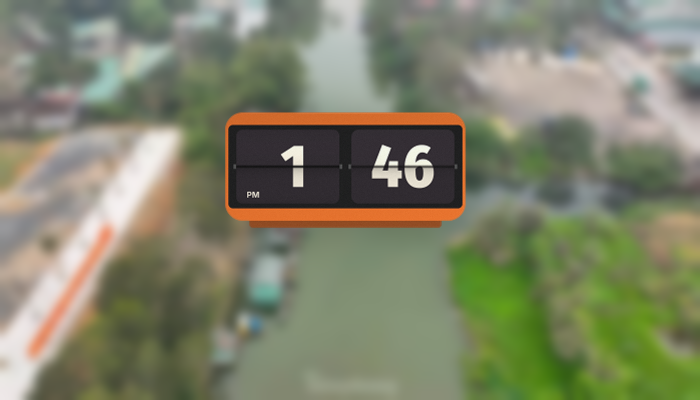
1:46
